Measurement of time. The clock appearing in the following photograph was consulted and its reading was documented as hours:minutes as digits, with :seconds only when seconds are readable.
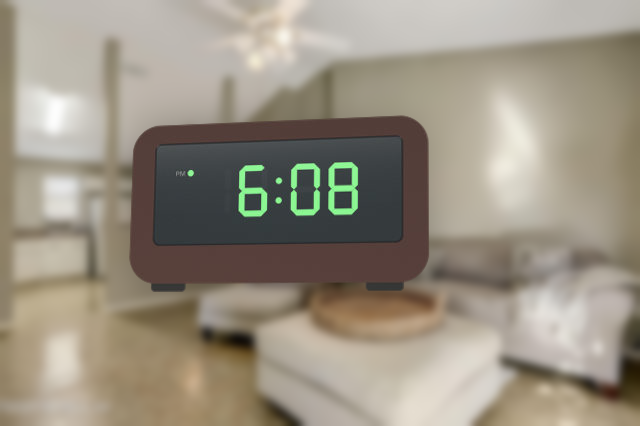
6:08
